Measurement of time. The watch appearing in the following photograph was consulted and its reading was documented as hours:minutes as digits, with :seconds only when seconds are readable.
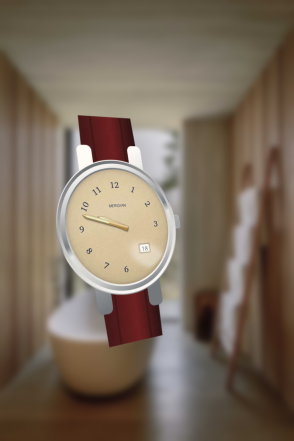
9:48
